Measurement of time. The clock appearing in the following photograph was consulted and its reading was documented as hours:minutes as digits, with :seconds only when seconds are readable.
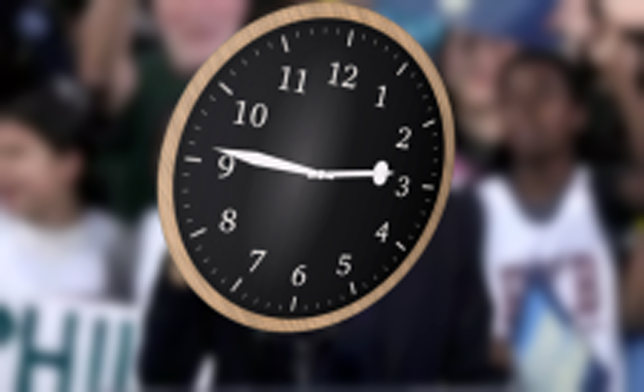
2:46
